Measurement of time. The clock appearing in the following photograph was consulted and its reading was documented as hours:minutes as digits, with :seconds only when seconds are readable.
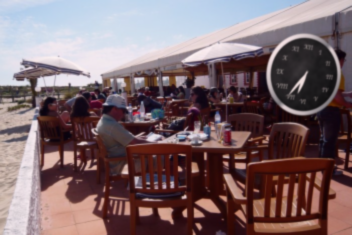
6:36
